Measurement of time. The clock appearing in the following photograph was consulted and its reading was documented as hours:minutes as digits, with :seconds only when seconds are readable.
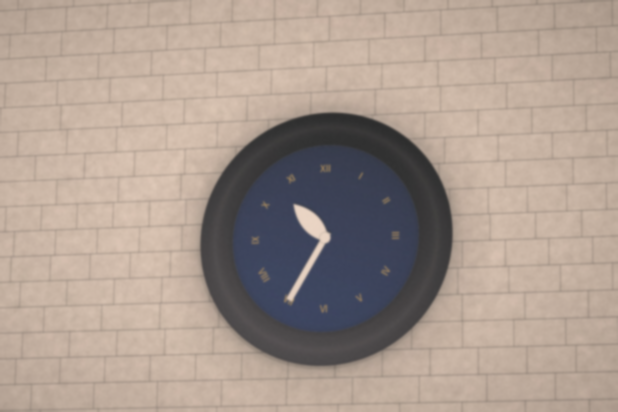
10:35
